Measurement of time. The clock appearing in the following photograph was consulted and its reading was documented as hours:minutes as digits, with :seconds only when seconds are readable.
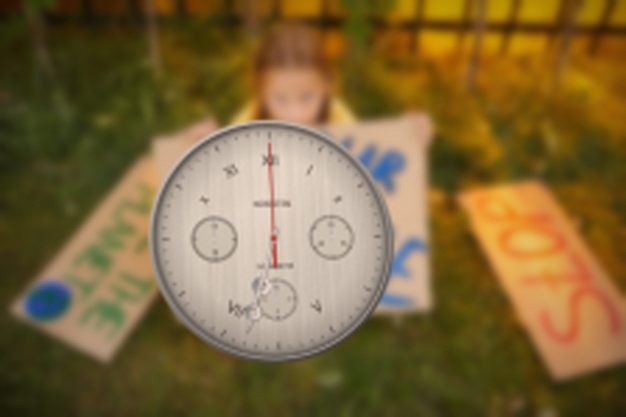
6:33
